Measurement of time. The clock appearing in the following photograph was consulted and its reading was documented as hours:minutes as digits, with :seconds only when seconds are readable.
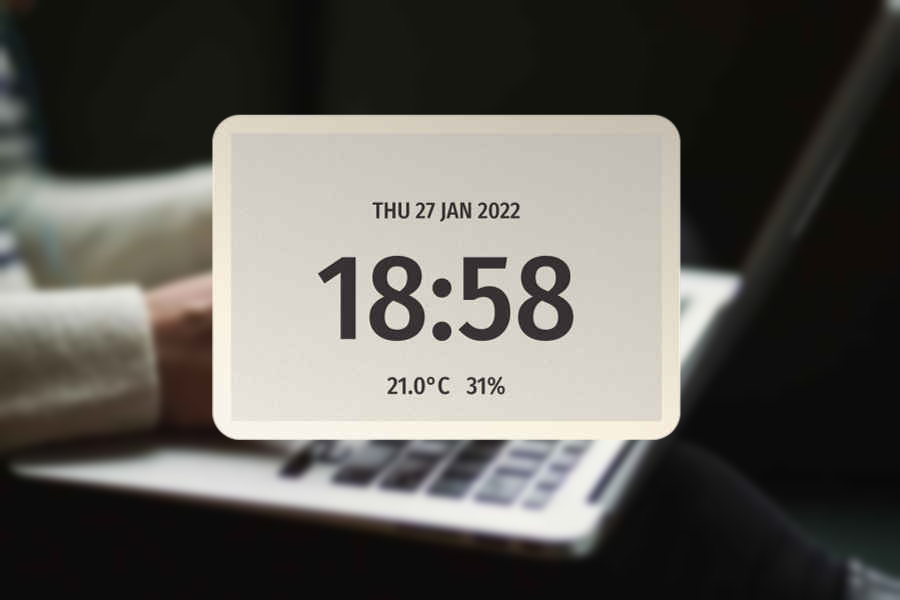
18:58
